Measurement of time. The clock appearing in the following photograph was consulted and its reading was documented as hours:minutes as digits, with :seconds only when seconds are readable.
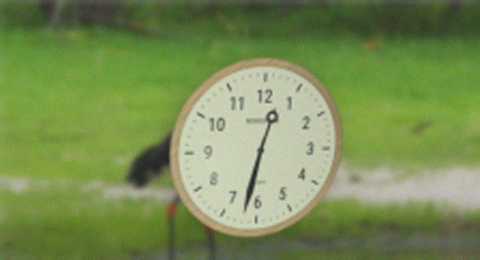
12:32
